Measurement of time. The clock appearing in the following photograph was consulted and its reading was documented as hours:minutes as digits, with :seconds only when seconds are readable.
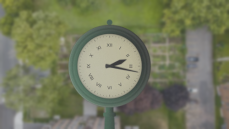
2:17
